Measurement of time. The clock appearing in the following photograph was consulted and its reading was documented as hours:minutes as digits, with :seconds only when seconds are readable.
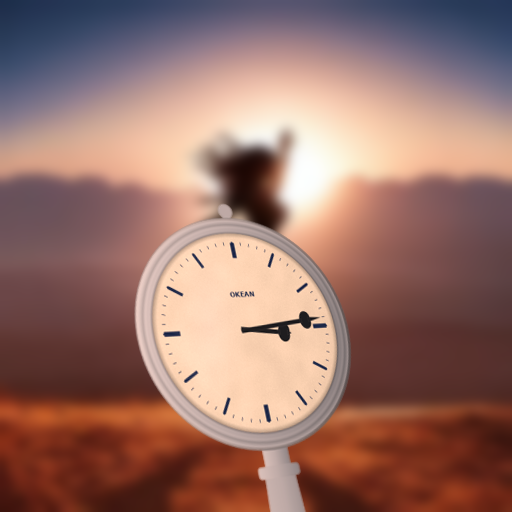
3:14
